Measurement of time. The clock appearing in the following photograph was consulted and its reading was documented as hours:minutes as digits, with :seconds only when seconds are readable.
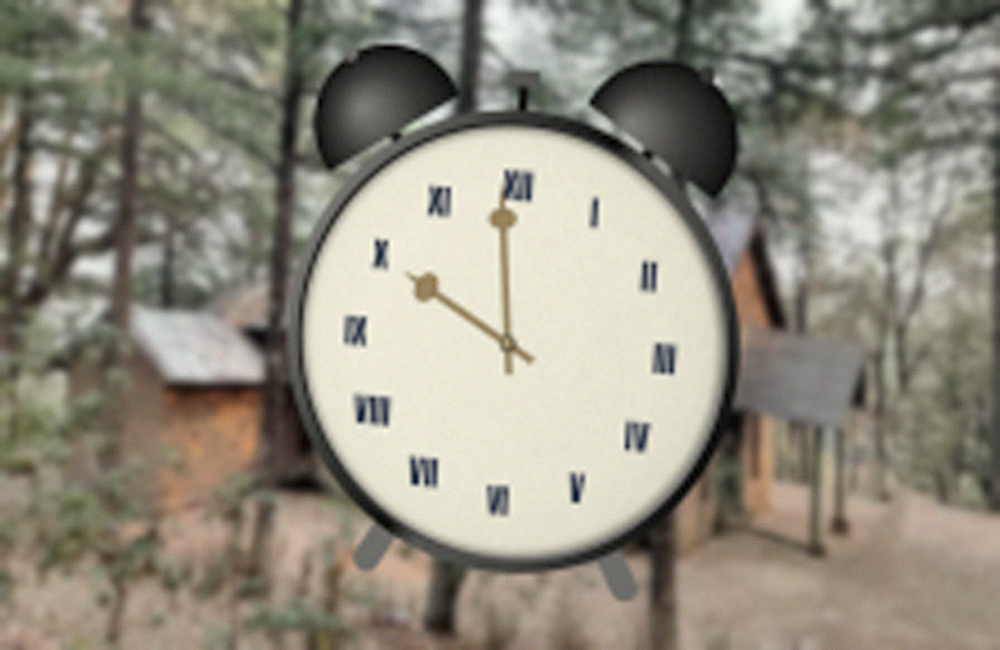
9:59
